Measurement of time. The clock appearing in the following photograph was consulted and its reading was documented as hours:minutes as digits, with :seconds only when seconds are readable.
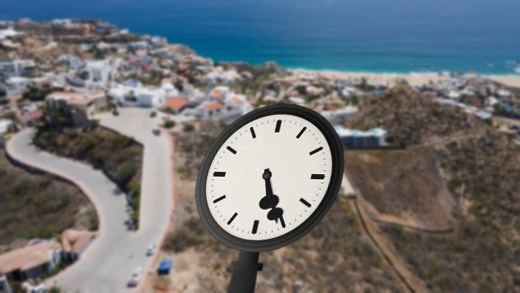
5:26
